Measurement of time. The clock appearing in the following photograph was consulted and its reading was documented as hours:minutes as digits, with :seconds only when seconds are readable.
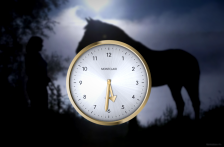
5:31
